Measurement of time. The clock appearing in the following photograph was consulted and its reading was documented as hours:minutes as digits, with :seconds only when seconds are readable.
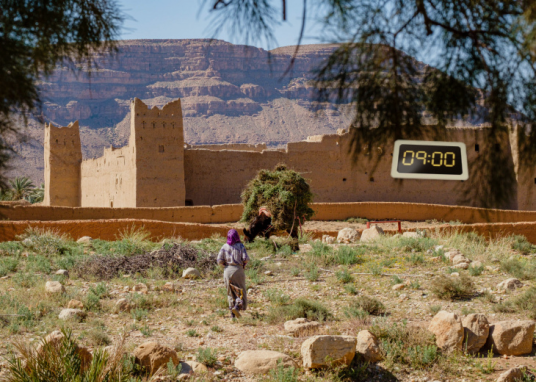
9:00
